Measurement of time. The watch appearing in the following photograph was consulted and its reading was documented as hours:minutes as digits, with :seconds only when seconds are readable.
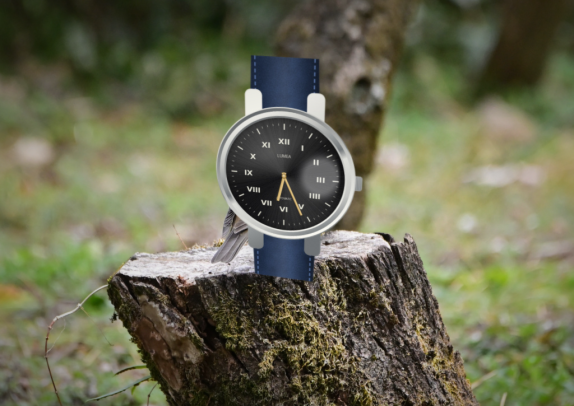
6:26
